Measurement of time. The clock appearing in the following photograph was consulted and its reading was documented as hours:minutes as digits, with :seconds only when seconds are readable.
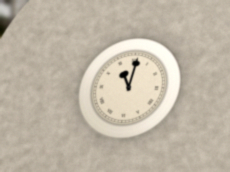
11:01
